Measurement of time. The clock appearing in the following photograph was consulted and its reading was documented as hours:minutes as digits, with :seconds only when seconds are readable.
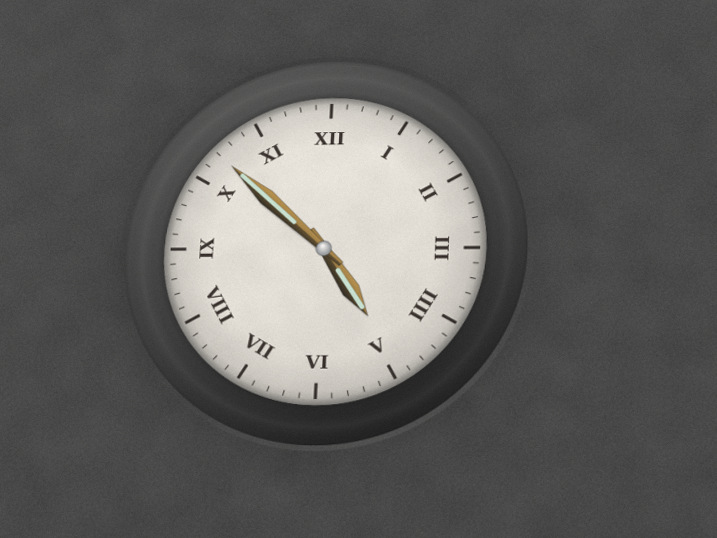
4:52
